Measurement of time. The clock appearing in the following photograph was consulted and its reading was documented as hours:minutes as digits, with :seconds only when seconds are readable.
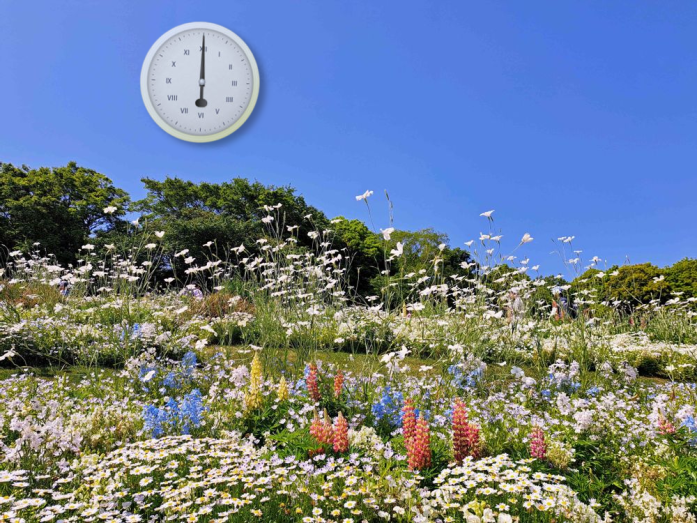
6:00
